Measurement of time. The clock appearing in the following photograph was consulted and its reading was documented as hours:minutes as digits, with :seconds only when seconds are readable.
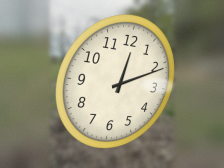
12:11
